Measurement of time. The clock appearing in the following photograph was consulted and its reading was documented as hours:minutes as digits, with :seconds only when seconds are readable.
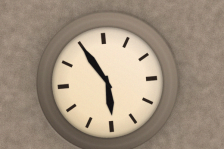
5:55
